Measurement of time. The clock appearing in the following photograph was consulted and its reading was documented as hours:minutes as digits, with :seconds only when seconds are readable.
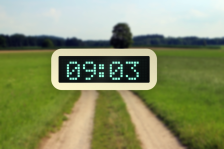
9:03
